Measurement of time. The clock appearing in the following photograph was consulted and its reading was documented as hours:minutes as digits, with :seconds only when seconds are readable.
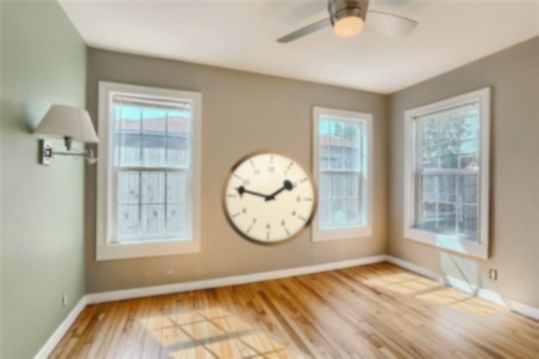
1:47
